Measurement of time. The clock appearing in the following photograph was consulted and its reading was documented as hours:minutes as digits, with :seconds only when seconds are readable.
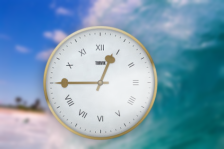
12:45
